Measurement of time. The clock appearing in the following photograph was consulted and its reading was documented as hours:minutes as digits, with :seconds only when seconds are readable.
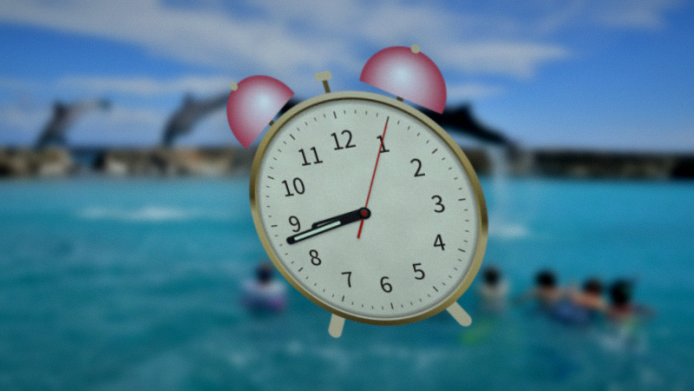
8:43:05
